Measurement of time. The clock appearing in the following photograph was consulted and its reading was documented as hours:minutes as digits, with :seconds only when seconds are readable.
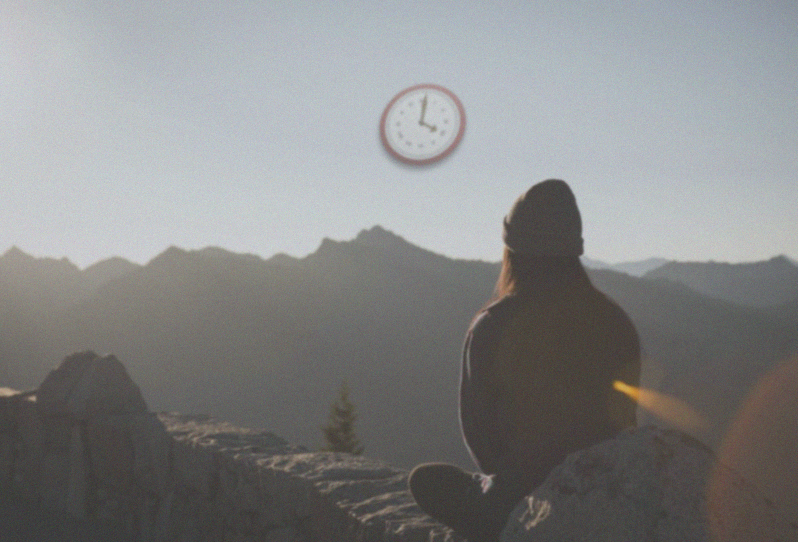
4:01
